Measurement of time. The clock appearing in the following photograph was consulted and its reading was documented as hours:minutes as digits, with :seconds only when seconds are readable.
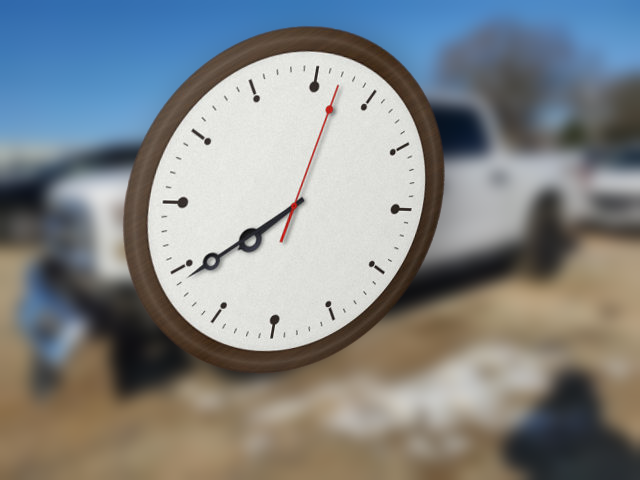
7:39:02
